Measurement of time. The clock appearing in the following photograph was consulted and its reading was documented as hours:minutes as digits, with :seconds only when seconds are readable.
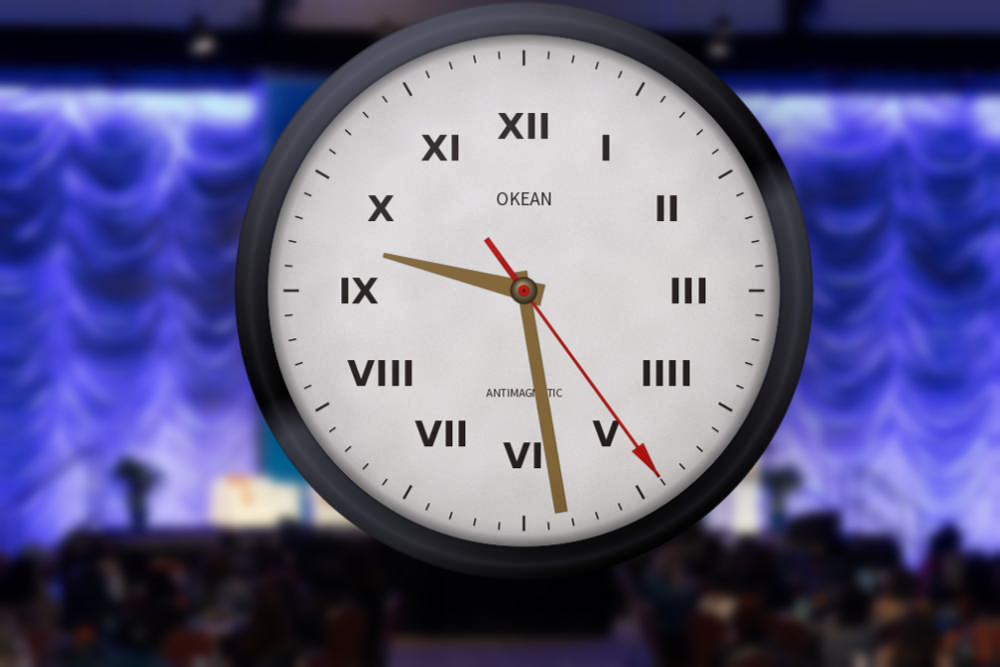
9:28:24
